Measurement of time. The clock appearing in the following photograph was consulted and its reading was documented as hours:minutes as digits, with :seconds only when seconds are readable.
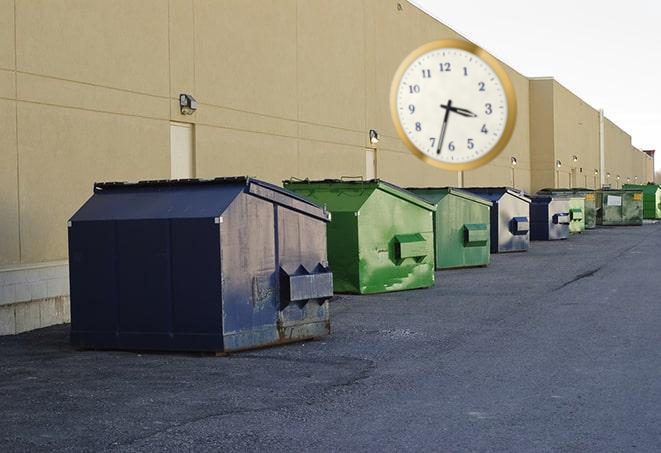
3:33
